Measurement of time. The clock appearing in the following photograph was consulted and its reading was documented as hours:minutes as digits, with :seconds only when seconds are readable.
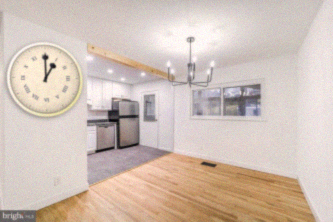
1:00
